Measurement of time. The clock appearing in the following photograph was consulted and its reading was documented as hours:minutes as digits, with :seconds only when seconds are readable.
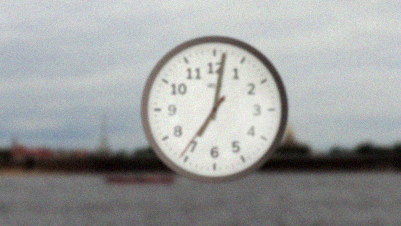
7:01:36
